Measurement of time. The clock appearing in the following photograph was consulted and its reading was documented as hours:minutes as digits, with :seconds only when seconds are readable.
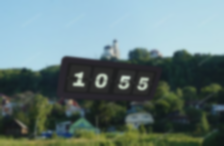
10:55
